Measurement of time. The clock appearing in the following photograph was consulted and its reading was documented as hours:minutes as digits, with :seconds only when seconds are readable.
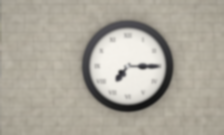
7:15
